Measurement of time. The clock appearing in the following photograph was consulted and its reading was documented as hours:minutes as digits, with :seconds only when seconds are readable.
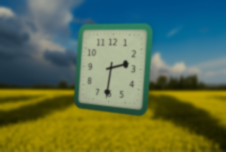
2:31
